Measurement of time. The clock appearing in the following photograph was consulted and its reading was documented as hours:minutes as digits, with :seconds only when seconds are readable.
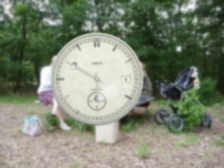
5:50
